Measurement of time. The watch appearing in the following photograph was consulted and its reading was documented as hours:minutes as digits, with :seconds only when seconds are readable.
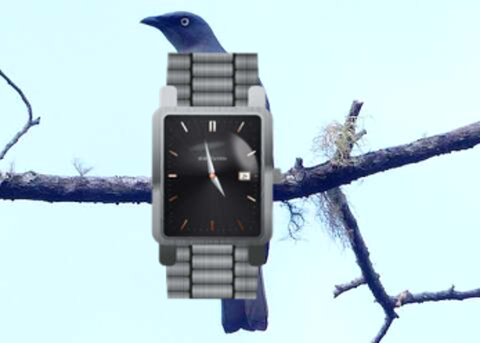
4:58
